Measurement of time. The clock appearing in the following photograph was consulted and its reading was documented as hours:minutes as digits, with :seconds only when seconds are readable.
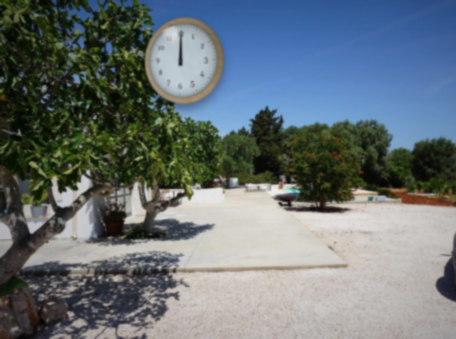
12:00
